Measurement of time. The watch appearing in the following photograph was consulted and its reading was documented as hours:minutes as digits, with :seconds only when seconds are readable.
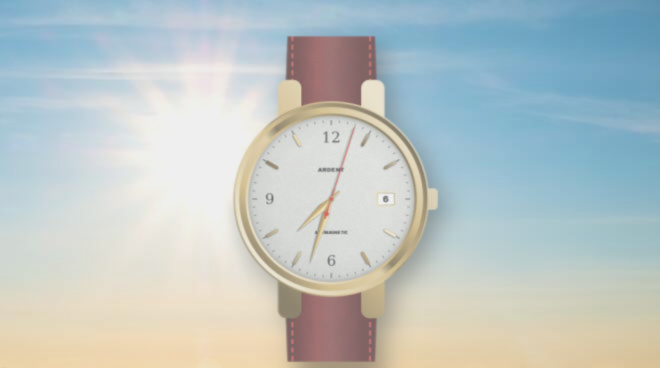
7:33:03
